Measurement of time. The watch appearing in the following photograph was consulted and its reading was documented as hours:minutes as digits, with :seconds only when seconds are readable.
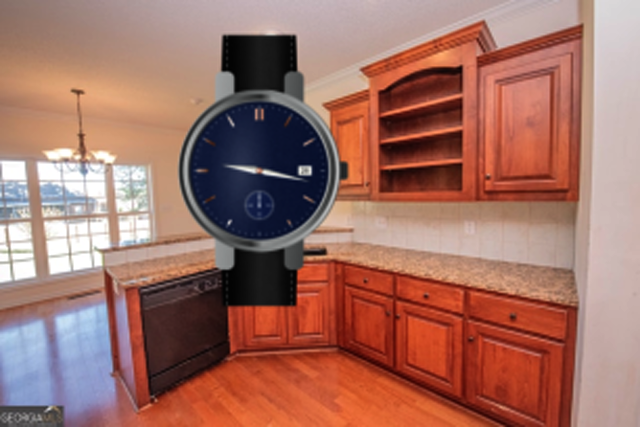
9:17
